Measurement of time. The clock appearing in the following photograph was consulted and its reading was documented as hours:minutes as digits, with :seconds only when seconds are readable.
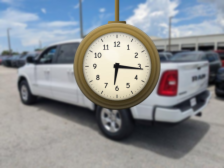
6:16
